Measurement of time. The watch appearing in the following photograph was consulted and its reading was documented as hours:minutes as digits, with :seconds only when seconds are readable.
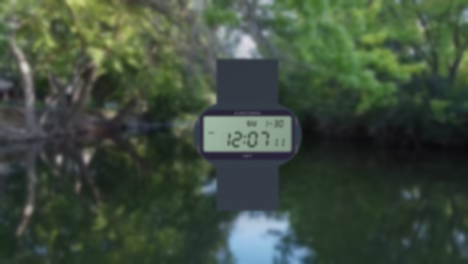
12:07
